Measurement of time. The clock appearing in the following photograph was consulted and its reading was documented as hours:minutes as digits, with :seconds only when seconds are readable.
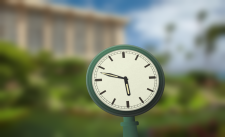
5:48
